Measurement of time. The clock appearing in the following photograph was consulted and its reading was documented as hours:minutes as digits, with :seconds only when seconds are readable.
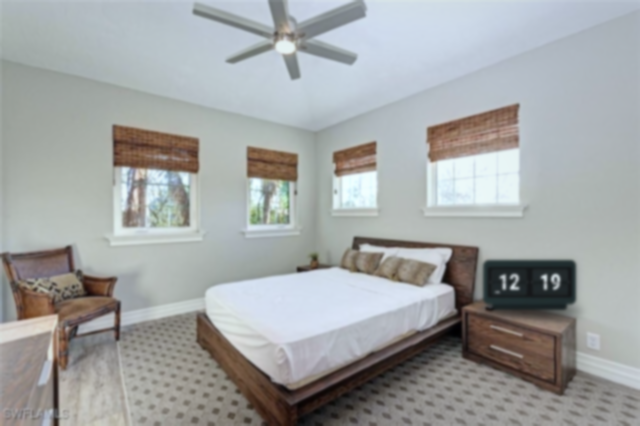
12:19
